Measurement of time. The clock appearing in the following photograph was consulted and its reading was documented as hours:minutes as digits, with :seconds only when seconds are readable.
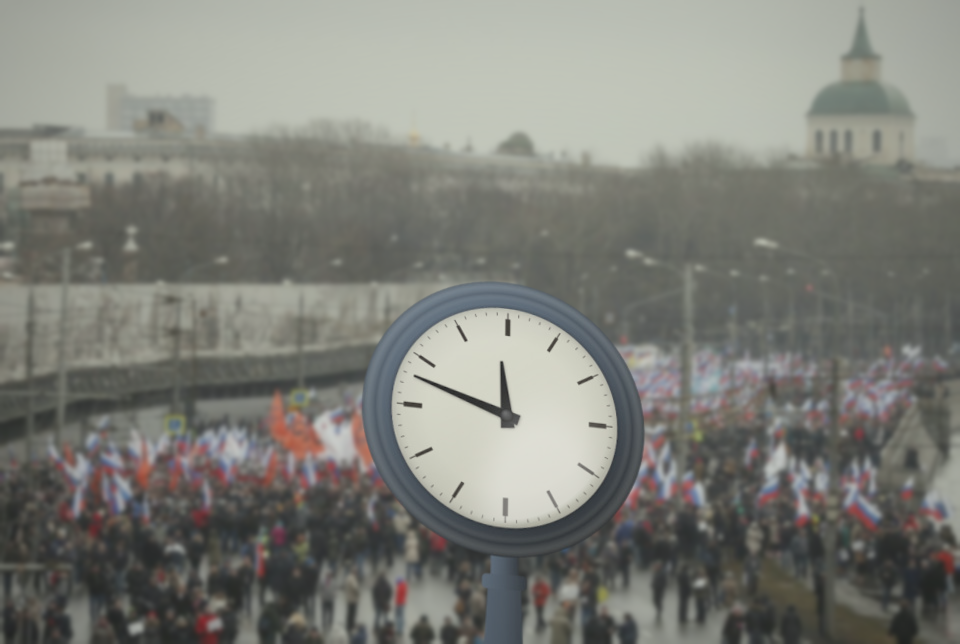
11:48
